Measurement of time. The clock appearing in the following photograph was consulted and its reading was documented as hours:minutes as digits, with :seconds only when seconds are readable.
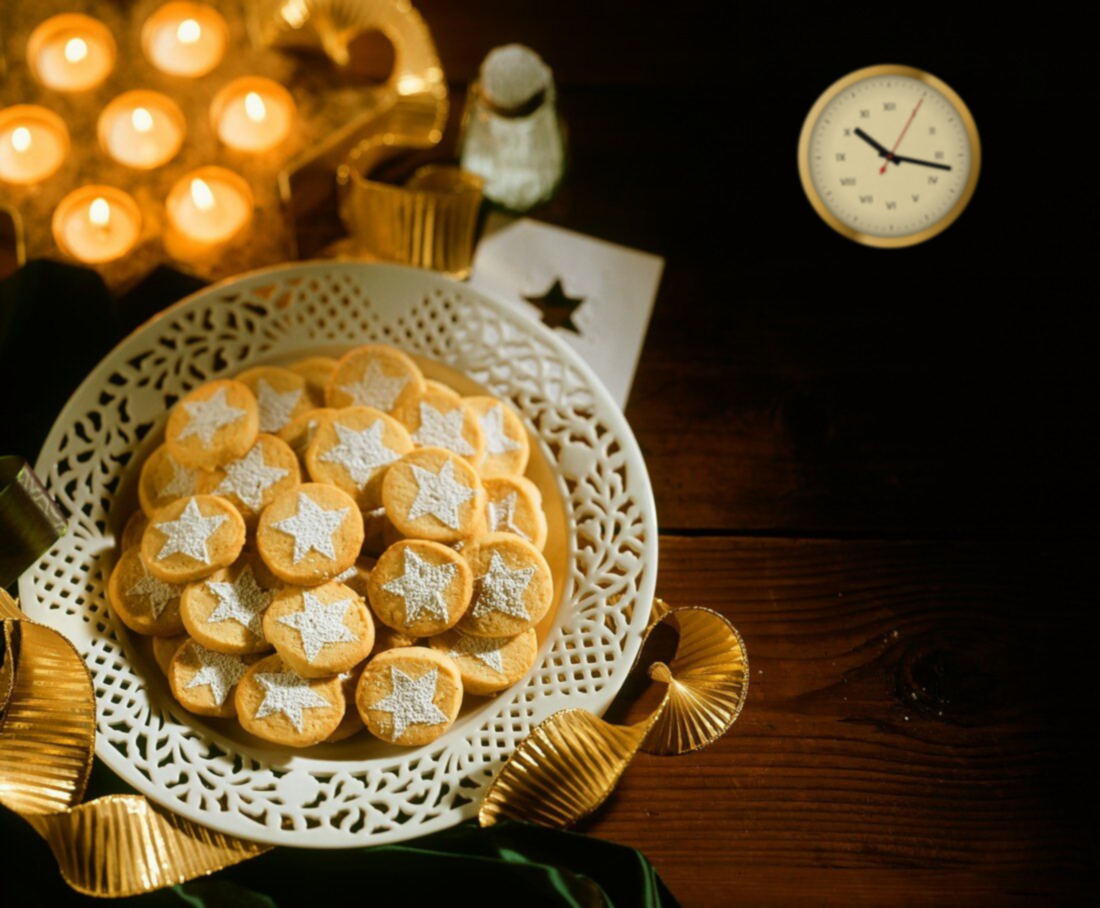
10:17:05
